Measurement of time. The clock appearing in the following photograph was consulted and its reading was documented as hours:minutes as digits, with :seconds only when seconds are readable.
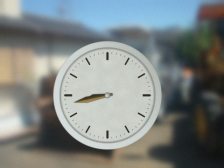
8:43
